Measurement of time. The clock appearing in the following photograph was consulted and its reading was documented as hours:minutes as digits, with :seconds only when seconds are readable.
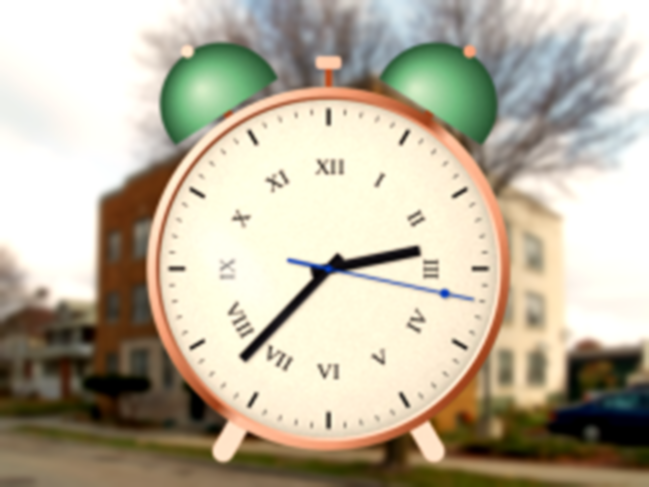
2:37:17
